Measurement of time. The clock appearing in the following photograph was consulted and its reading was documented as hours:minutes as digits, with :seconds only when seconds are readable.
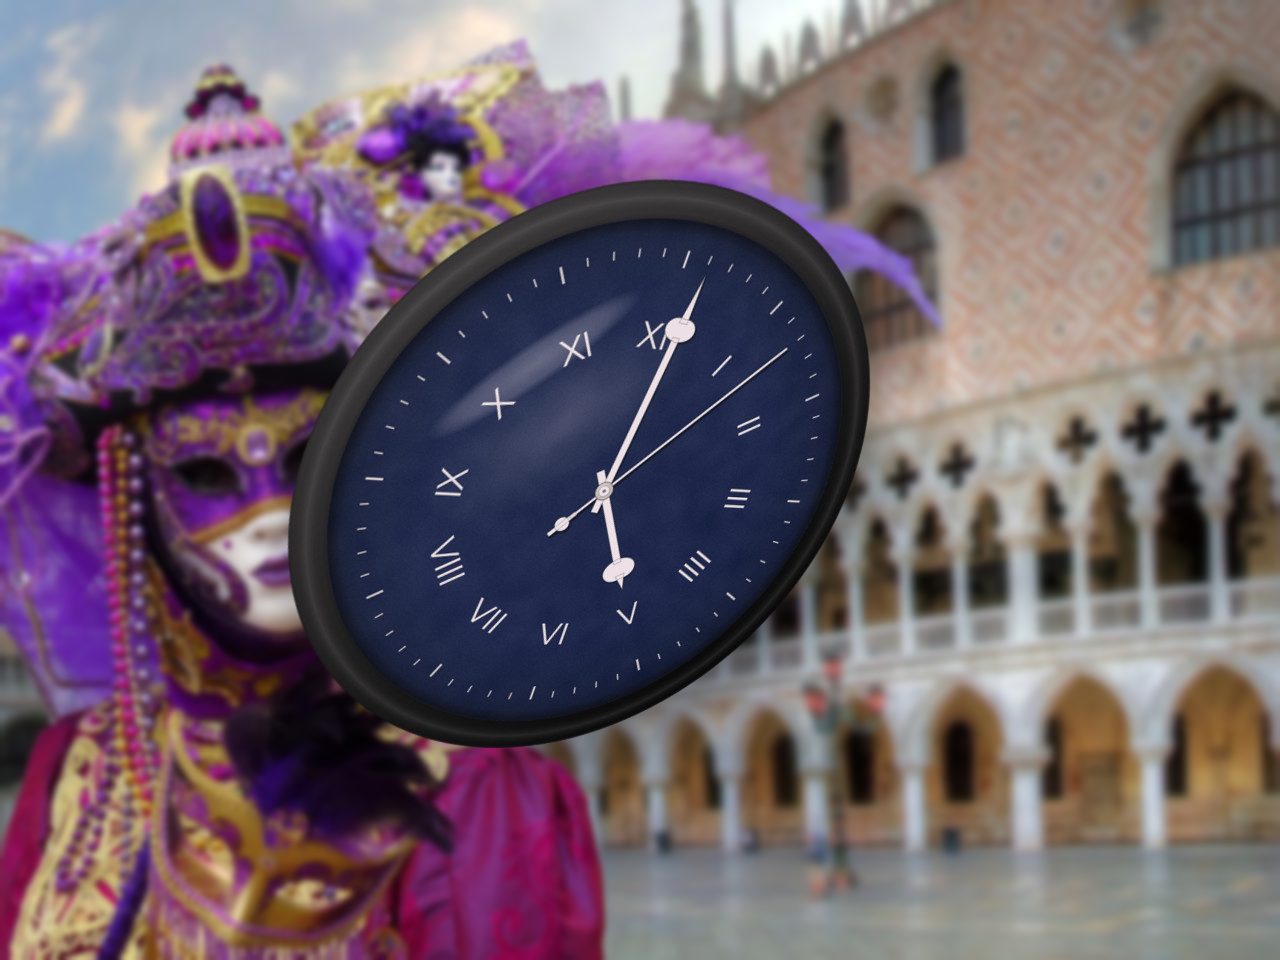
5:01:07
